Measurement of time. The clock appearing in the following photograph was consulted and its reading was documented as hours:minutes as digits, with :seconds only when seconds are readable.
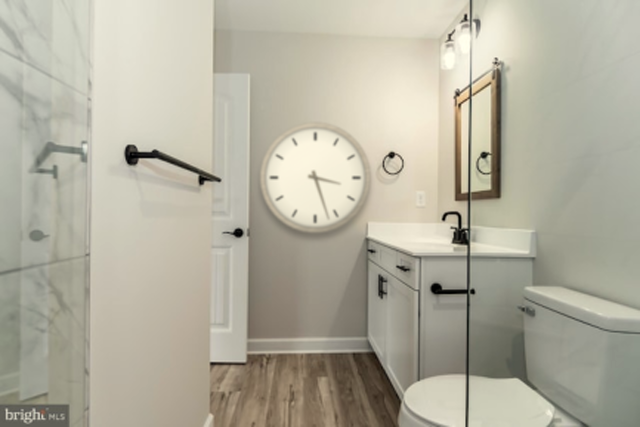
3:27
